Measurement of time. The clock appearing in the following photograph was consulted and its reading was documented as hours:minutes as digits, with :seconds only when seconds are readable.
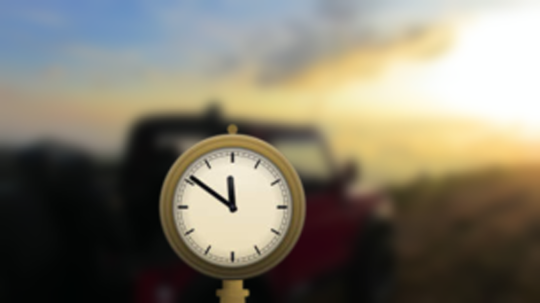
11:51
